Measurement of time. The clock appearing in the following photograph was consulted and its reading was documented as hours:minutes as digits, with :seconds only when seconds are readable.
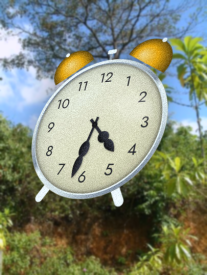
4:32
